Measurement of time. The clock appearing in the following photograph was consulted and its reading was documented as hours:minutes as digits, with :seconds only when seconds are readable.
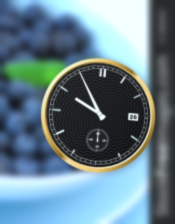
9:55
